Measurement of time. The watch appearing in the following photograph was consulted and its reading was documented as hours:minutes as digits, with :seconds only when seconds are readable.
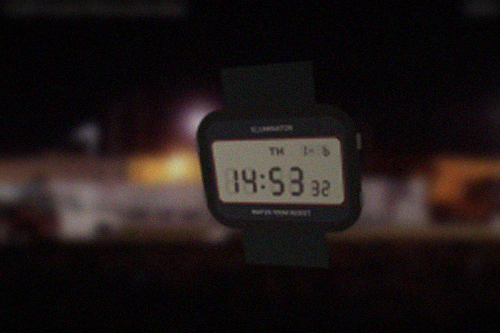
14:53:32
